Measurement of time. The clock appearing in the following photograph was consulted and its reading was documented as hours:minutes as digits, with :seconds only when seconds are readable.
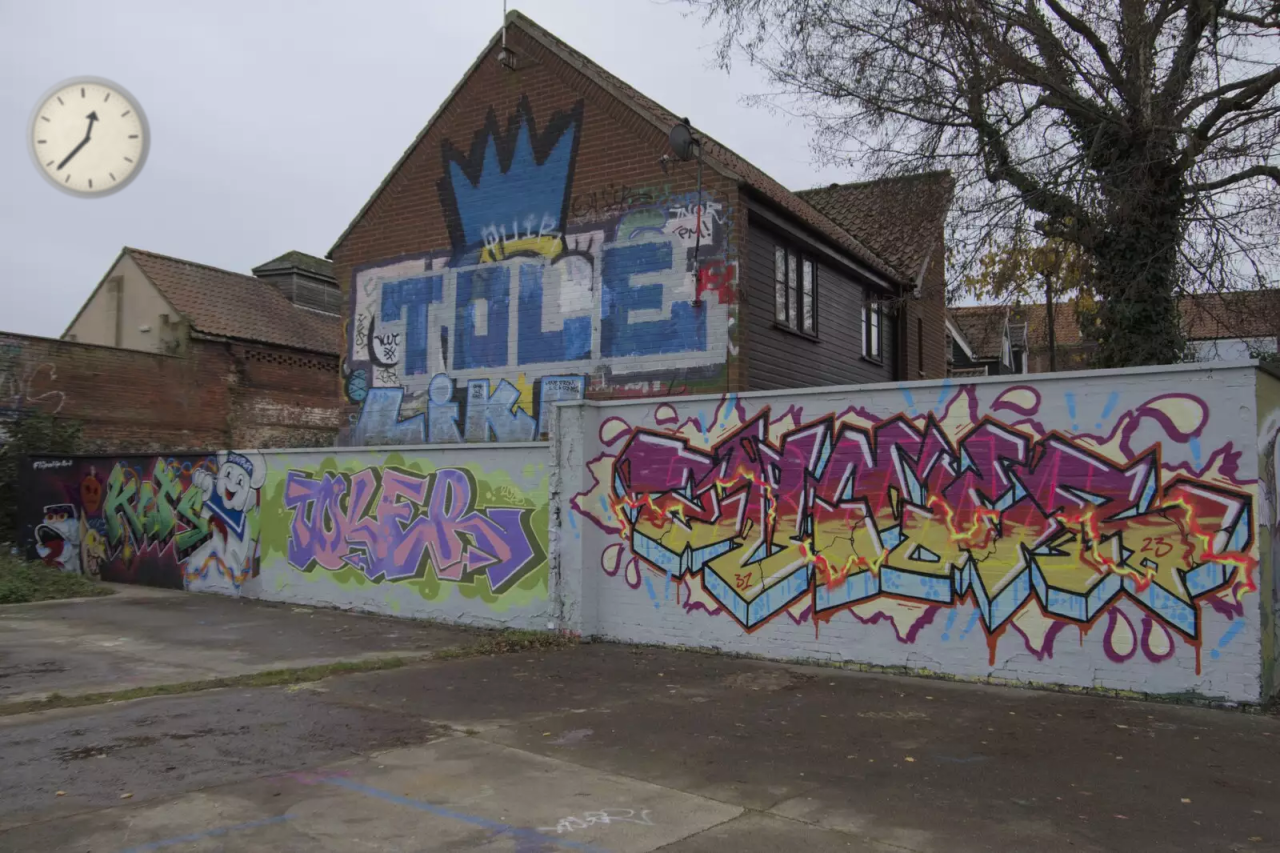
12:38
